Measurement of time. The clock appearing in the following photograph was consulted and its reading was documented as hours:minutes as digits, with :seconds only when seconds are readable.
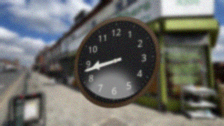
8:43
